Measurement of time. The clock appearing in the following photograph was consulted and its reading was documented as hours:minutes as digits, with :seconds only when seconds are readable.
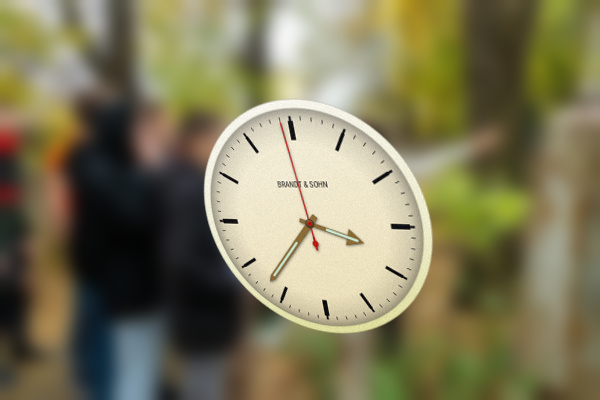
3:36:59
